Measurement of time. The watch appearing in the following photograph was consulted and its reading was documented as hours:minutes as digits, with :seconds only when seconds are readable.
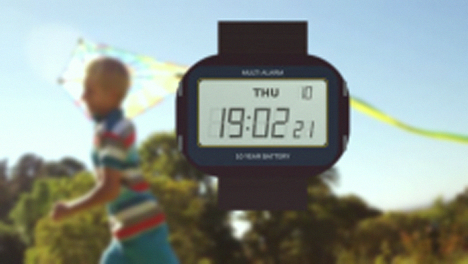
19:02:21
